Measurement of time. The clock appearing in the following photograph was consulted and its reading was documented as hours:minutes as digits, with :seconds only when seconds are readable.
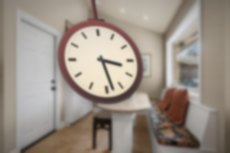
3:28
